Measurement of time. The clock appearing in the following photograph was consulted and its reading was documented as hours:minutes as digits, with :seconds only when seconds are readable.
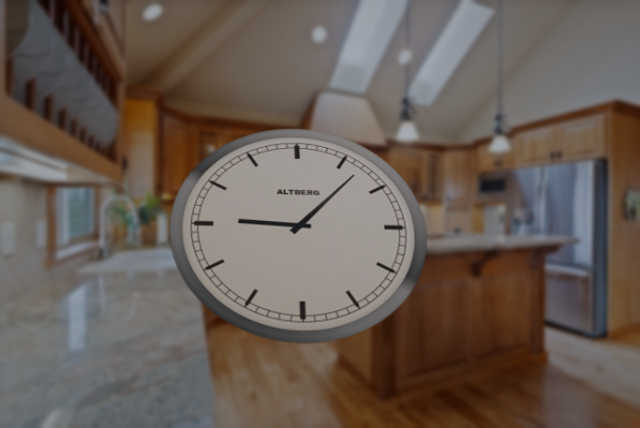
9:07
